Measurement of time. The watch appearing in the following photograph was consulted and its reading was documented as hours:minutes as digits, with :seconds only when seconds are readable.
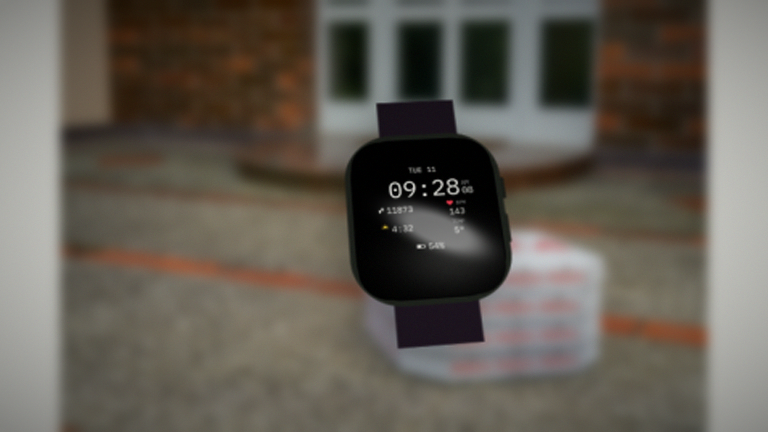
9:28
